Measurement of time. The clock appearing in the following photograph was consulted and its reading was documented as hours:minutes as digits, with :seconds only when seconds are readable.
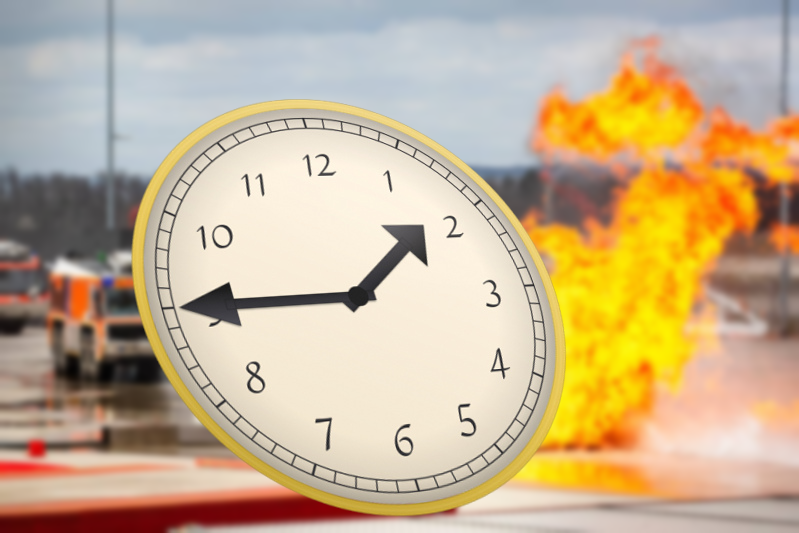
1:45
